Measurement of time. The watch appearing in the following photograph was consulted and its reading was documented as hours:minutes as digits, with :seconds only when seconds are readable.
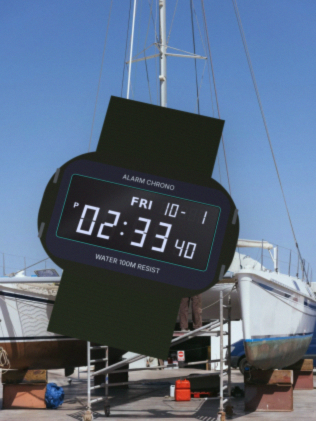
2:33:40
